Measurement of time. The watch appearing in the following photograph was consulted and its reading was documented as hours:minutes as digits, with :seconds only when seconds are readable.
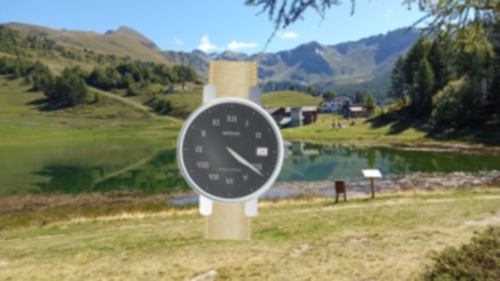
4:21
